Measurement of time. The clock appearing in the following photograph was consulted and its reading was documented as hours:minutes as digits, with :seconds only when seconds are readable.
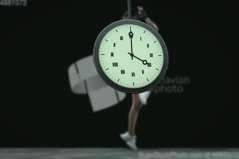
4:00
